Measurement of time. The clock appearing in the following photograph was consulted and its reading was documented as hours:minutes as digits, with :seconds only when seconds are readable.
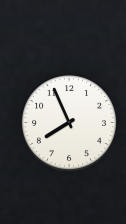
7:56
